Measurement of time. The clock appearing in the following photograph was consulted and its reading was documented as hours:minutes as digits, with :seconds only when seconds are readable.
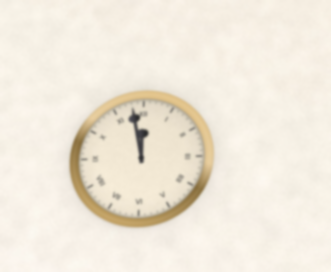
11:58
